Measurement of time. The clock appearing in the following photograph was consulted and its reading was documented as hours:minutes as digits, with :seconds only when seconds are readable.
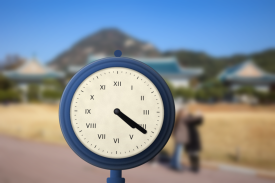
4:21
